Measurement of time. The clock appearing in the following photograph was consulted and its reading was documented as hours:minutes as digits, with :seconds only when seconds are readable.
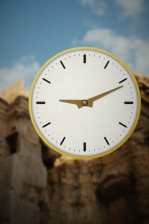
9:11
